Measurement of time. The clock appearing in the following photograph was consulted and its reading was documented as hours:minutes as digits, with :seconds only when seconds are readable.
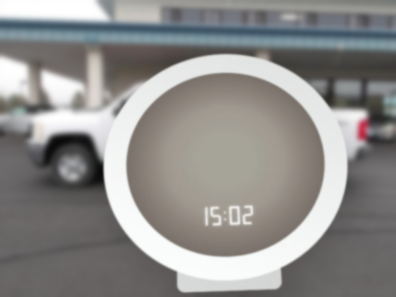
15:02
